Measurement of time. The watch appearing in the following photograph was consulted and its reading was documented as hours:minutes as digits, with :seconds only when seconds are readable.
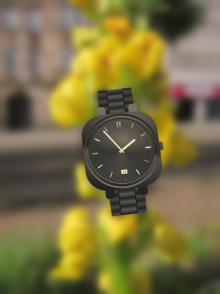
1:54
